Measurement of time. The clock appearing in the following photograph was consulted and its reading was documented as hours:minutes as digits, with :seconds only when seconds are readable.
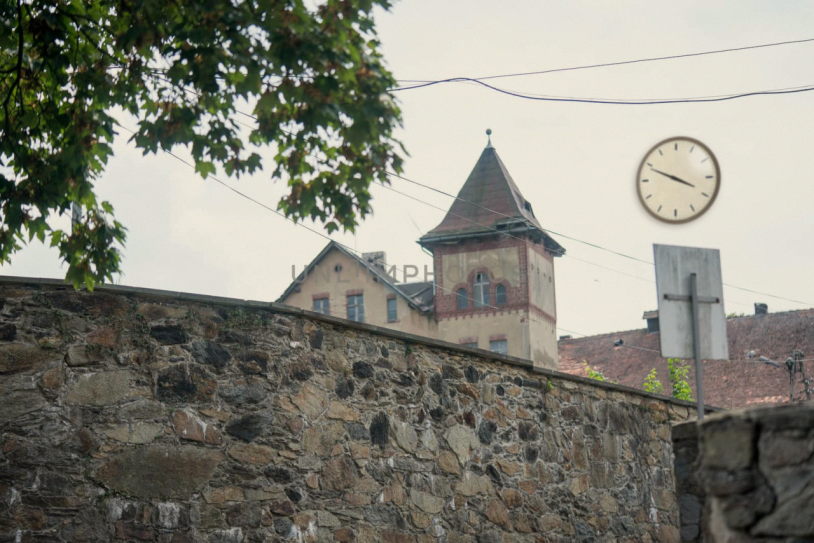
3:49
